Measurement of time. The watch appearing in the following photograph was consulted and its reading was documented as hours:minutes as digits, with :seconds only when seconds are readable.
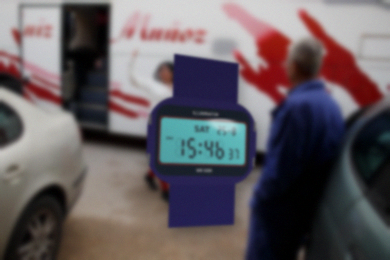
15:46
